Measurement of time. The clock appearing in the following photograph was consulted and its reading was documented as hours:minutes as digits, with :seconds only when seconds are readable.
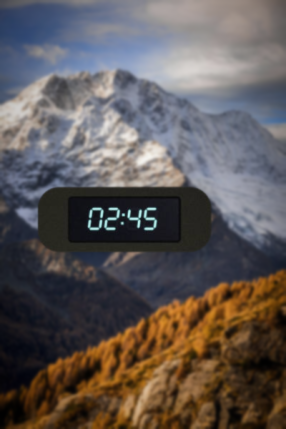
2:45
